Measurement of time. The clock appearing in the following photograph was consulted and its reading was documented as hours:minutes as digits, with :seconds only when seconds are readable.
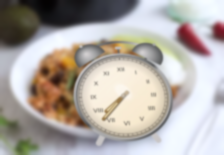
7:37
